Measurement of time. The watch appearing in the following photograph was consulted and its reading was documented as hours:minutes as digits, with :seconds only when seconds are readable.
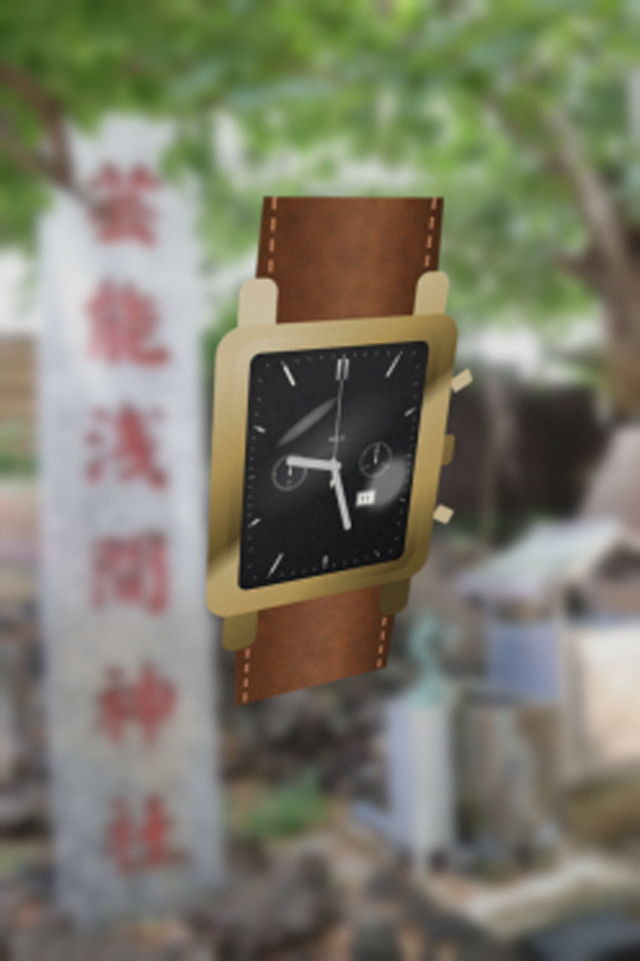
9:27
